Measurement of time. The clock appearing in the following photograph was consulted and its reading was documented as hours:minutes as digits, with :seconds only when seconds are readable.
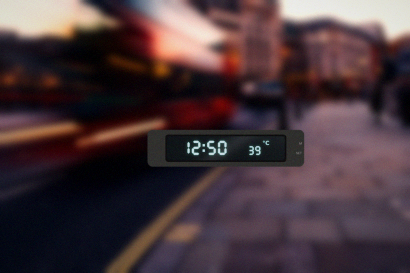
12:50
